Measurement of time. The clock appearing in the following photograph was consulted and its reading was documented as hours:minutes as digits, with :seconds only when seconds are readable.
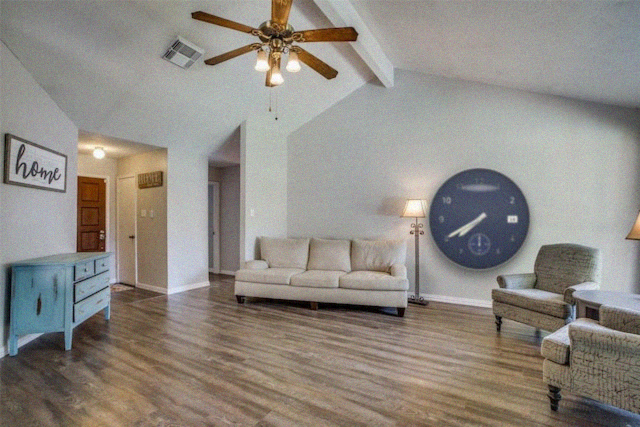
7:40
